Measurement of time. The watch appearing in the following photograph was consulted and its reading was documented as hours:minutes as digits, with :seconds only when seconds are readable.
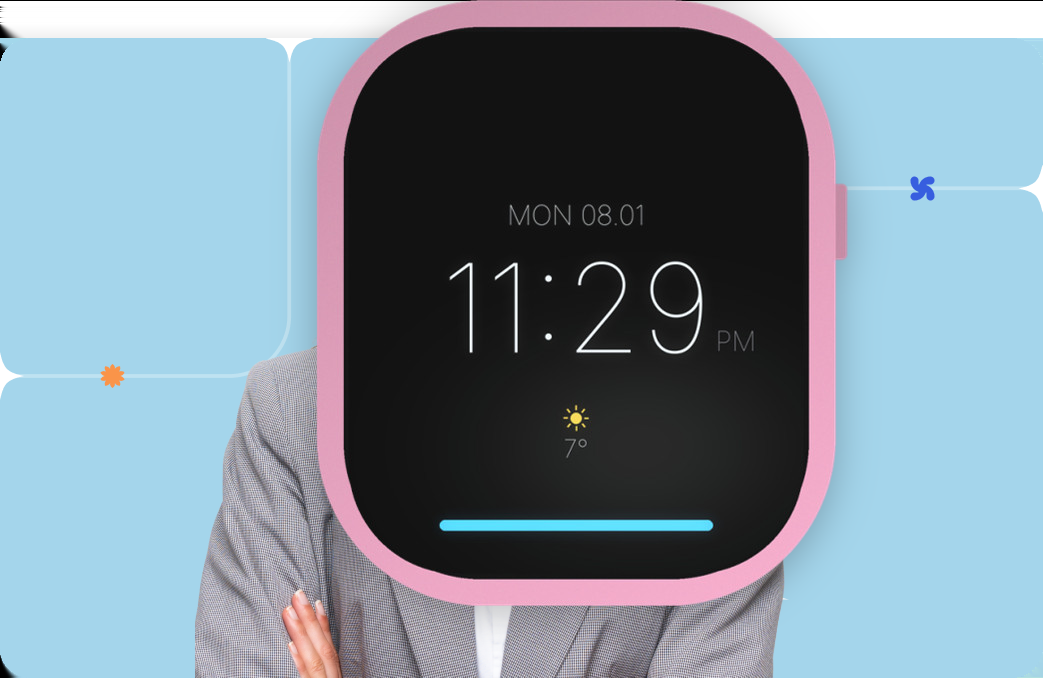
11:29
